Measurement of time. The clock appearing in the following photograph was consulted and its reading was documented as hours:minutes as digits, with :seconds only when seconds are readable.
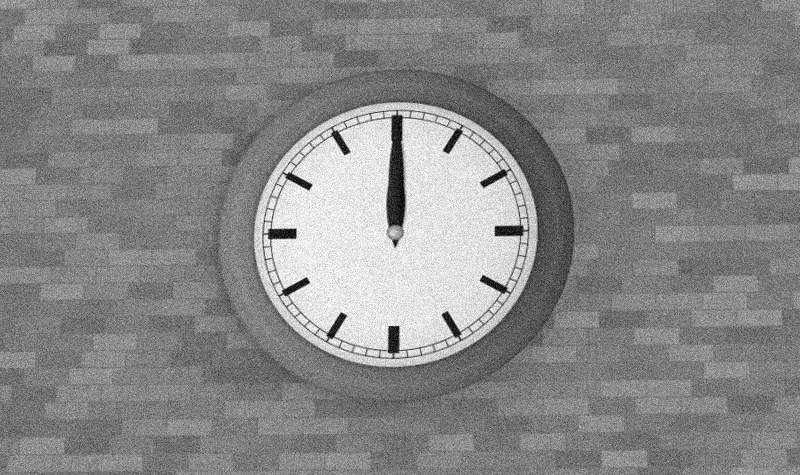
12:00
